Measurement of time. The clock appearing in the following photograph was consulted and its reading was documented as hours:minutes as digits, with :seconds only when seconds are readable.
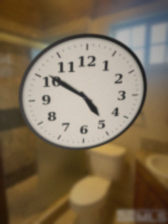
4:51
